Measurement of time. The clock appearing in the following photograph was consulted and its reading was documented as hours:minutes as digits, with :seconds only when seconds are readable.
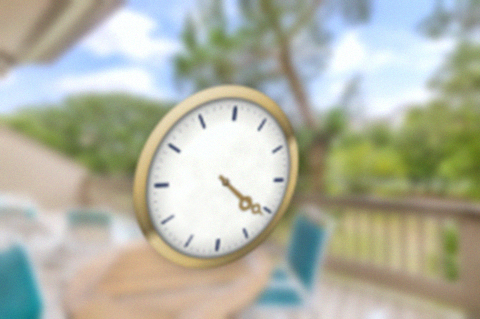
4:21
